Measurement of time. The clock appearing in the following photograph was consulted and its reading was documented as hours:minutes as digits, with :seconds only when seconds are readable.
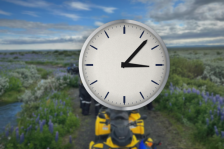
3:07
